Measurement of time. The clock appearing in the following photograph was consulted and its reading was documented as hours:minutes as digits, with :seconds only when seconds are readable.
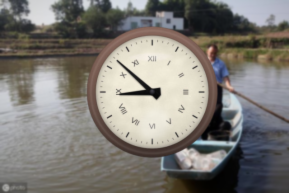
8:52
